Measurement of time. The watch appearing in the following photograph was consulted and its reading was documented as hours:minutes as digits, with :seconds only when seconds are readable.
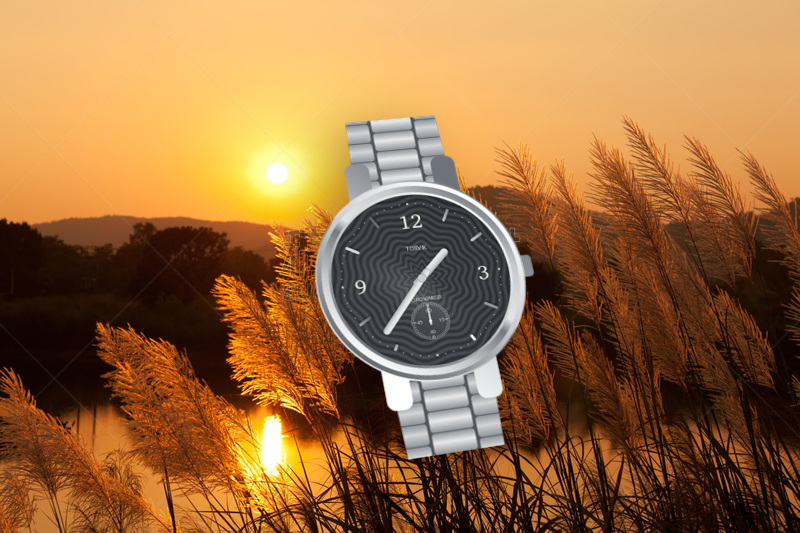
1:37
